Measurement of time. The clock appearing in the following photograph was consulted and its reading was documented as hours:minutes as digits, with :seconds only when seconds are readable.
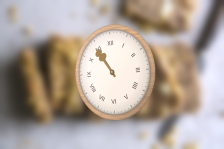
10:54
